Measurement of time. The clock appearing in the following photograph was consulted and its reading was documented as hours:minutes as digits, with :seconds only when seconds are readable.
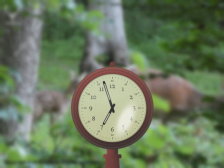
6:57
